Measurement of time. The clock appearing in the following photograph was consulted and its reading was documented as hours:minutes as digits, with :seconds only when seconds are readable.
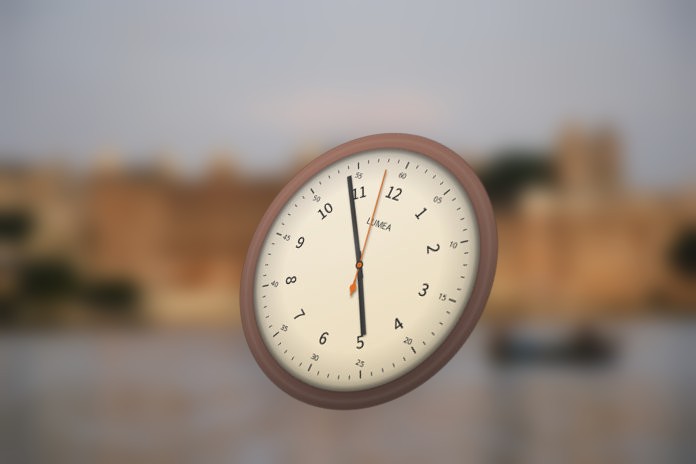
4:53:58
